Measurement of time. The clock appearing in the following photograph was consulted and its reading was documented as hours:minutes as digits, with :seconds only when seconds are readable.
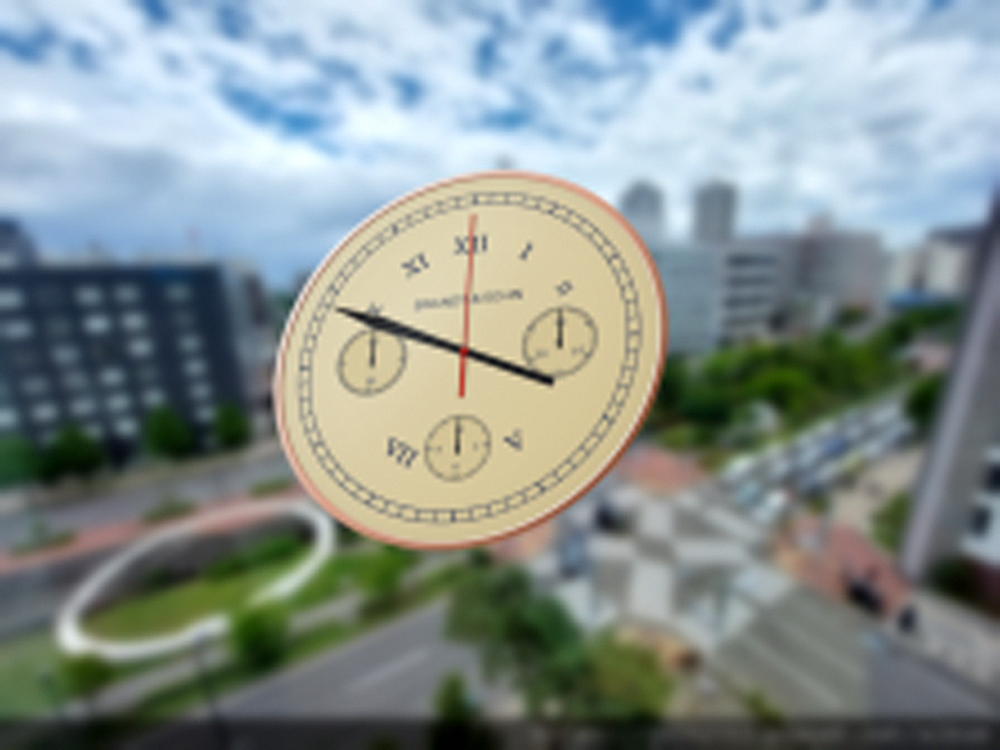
3:49
